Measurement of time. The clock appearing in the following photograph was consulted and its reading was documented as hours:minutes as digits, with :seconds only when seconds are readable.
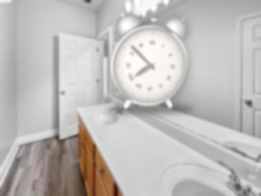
7:52
